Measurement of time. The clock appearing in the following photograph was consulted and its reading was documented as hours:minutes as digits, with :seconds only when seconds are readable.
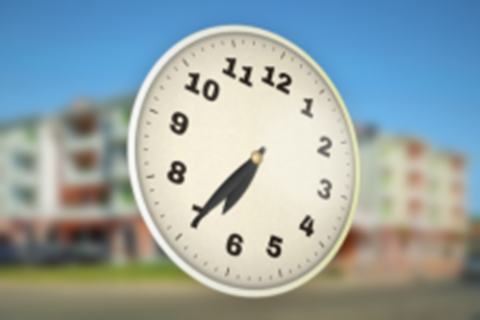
6:35
